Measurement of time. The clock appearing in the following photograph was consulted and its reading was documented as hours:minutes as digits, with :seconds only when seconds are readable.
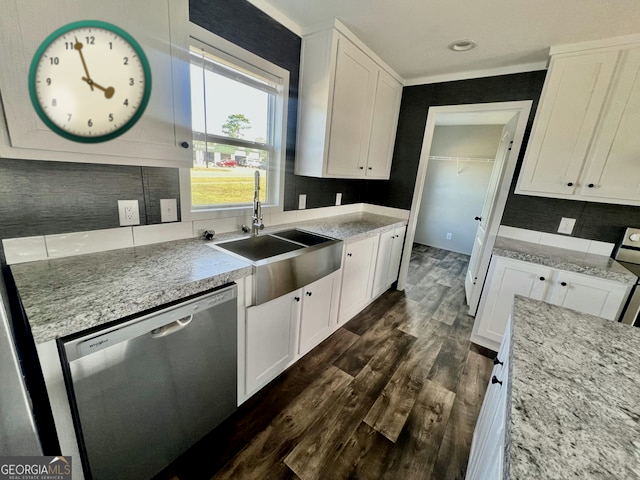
3:57
